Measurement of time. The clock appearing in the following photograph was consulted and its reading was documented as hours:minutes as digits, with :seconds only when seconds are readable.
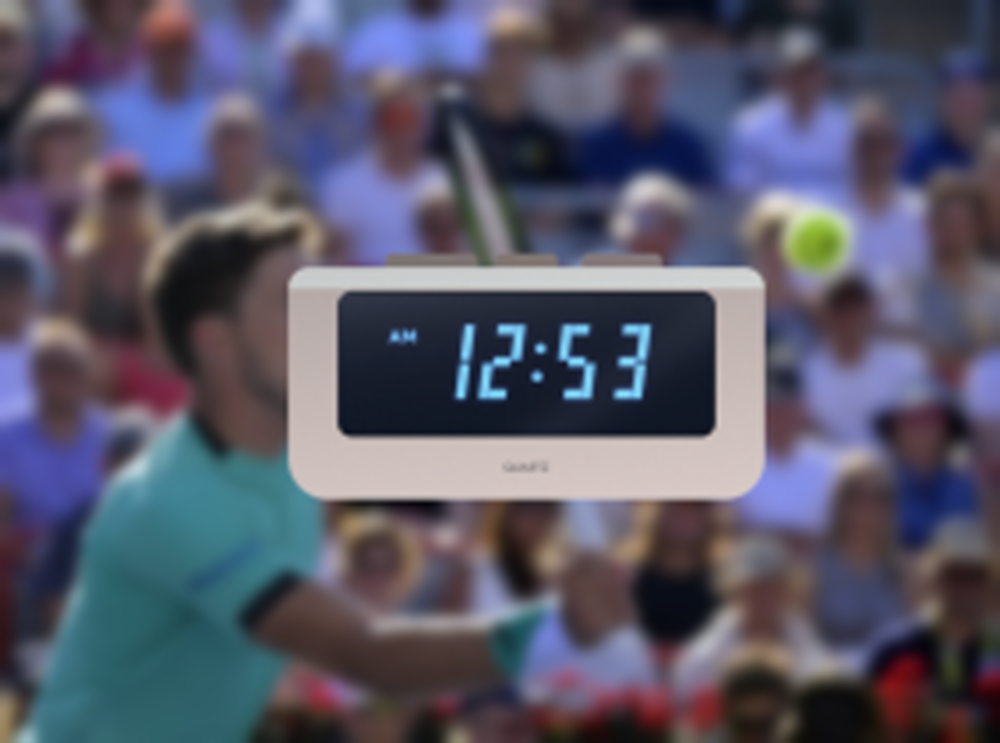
12:53
